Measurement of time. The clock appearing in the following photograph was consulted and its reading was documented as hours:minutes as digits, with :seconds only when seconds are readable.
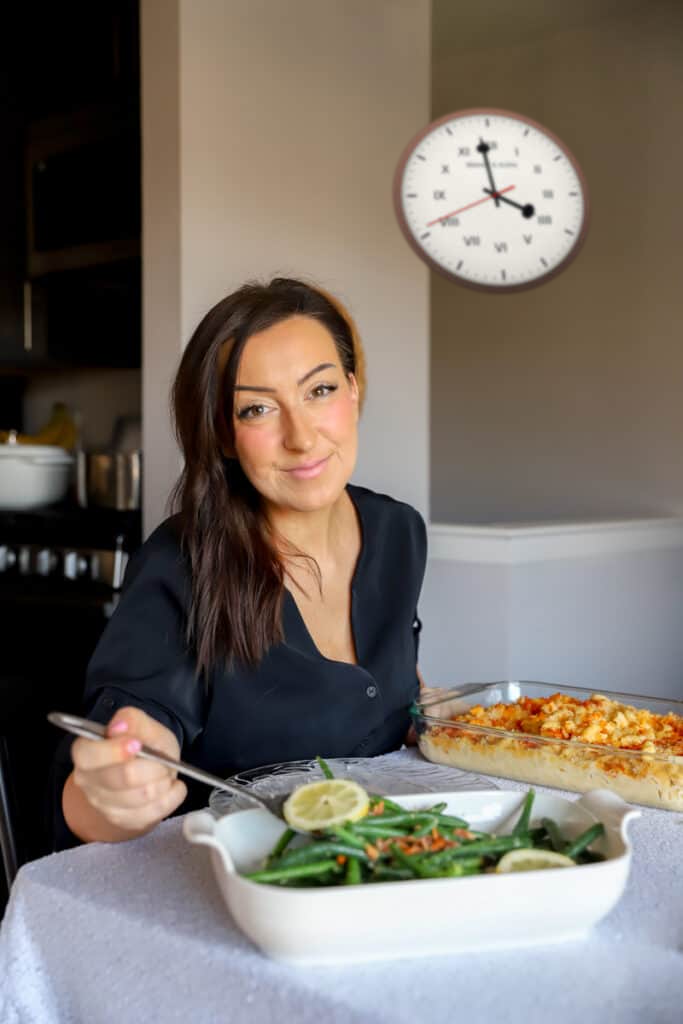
3:58:41
